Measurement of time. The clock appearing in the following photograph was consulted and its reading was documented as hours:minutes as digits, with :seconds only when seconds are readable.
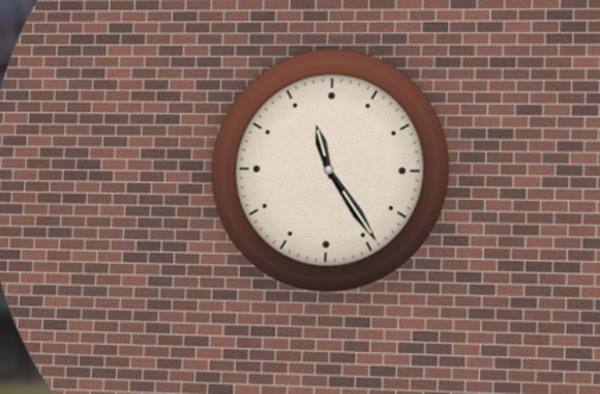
11:24
